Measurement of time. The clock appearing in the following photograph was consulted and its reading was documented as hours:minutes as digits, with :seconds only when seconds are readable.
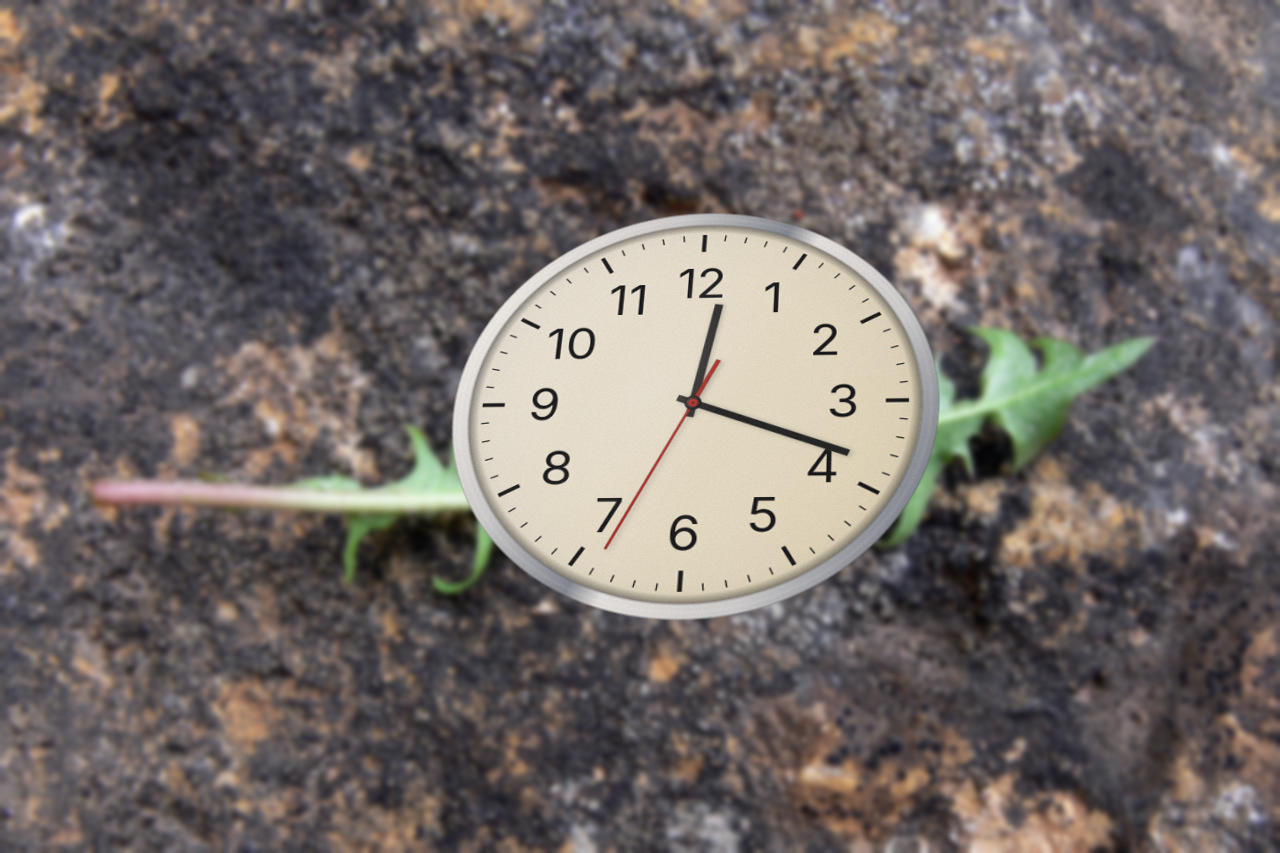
12:18:34
